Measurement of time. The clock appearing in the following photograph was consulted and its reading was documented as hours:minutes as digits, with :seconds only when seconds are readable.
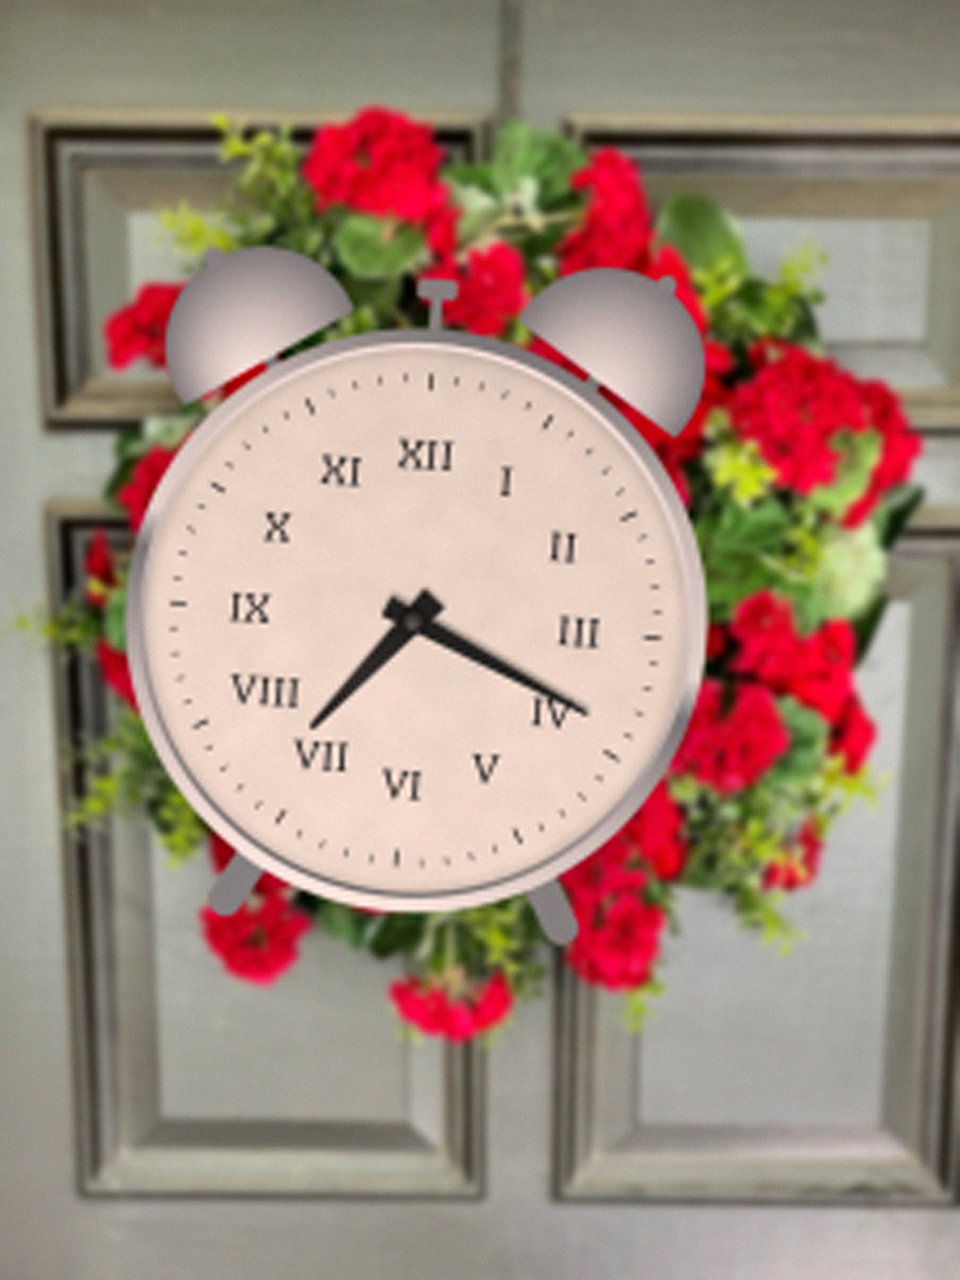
7:19
